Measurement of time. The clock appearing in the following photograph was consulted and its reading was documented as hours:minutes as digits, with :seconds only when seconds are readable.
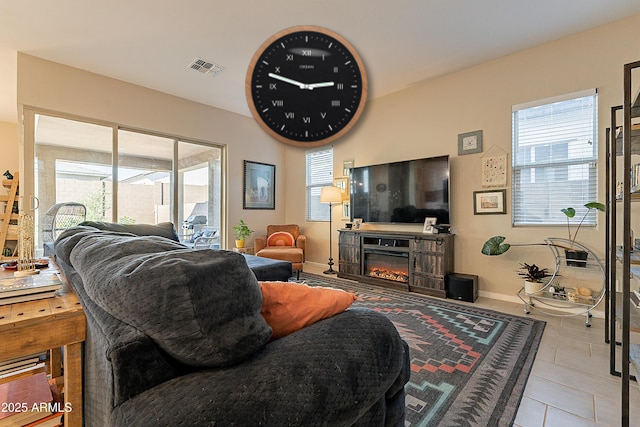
2:48
